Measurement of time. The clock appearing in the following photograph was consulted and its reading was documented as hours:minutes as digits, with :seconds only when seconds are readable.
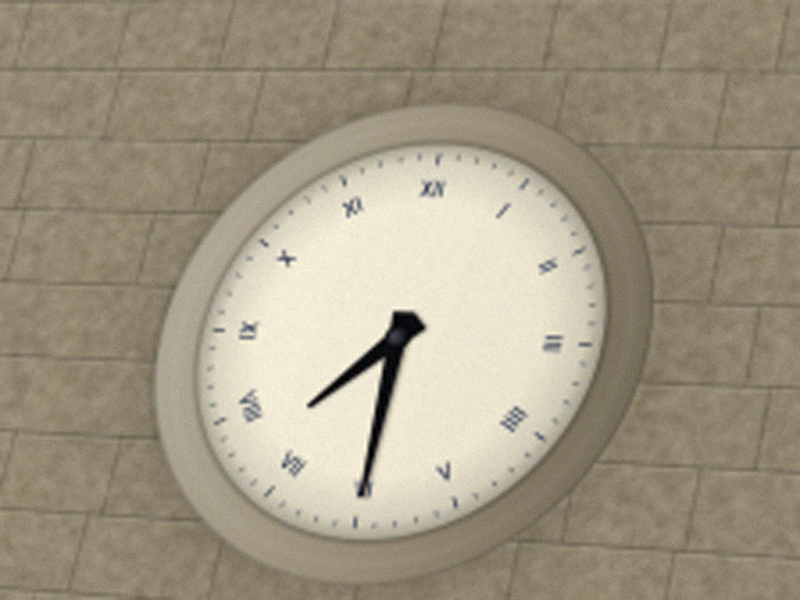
7:30
